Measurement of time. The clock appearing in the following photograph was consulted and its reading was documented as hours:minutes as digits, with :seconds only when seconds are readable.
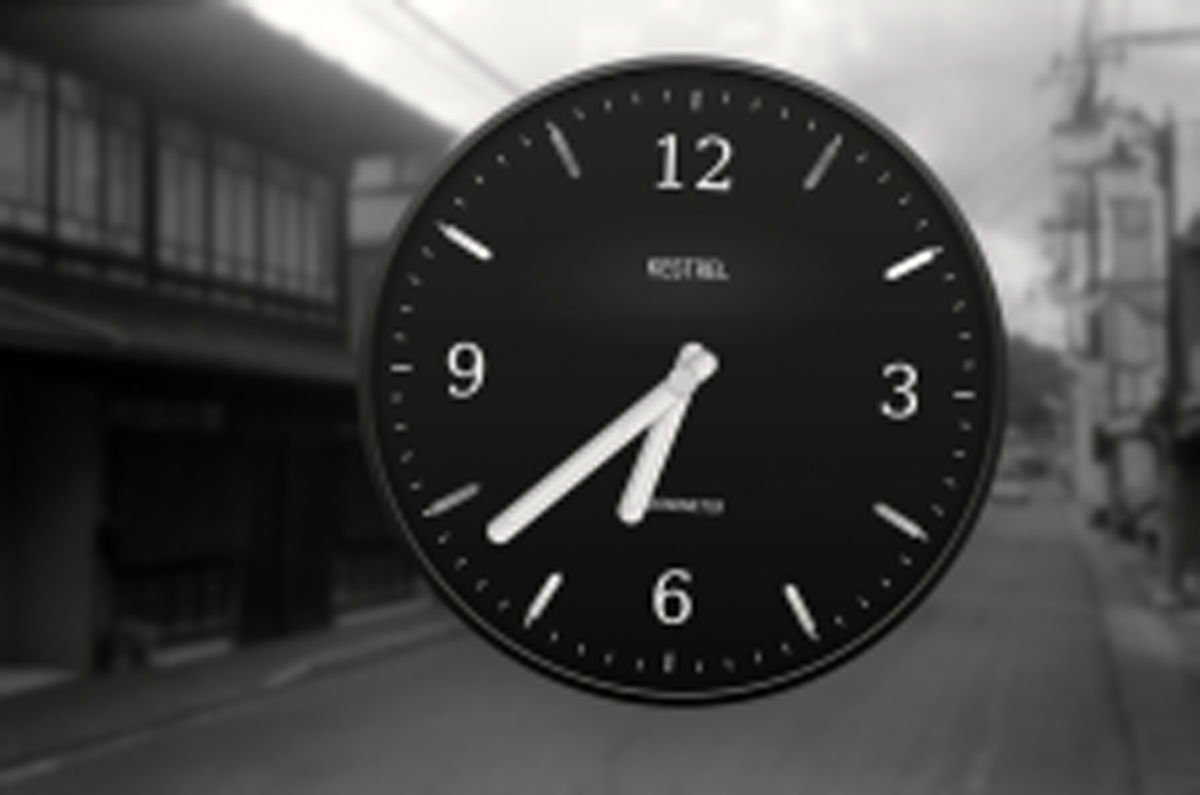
6:38
